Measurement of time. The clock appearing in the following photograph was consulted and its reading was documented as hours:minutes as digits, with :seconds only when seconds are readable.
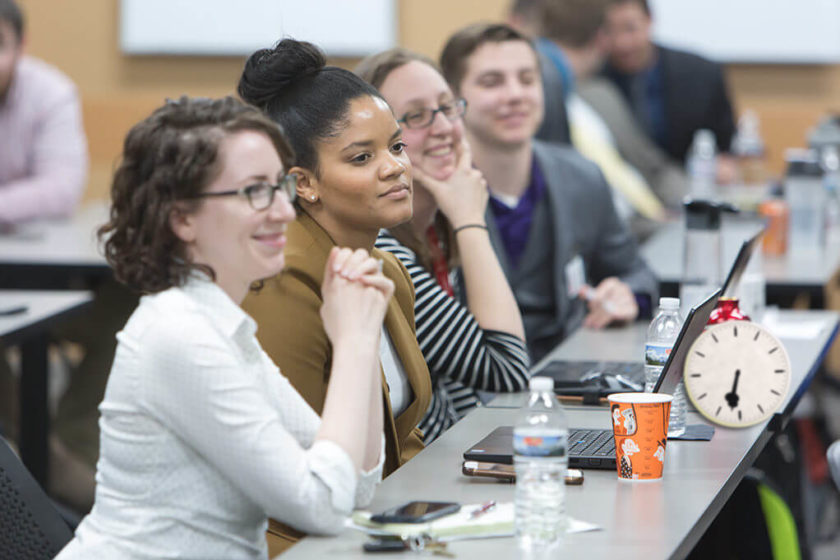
6:32
